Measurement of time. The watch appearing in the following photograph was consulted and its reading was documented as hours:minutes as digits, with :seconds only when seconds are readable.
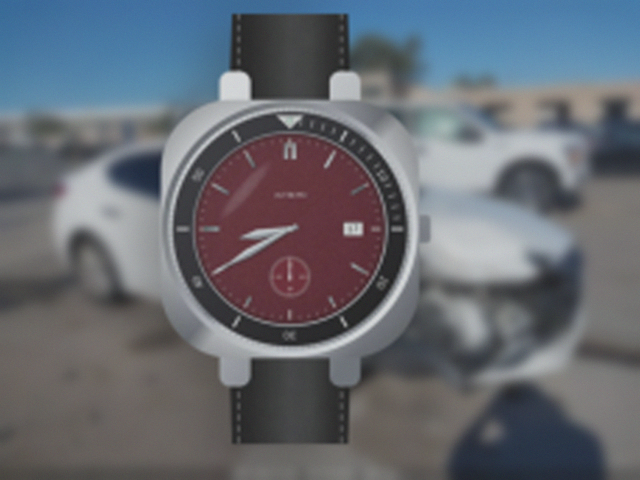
8:40
